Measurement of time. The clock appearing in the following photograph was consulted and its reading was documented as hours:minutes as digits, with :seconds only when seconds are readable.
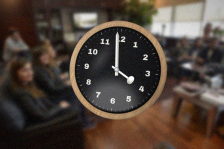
3:59
